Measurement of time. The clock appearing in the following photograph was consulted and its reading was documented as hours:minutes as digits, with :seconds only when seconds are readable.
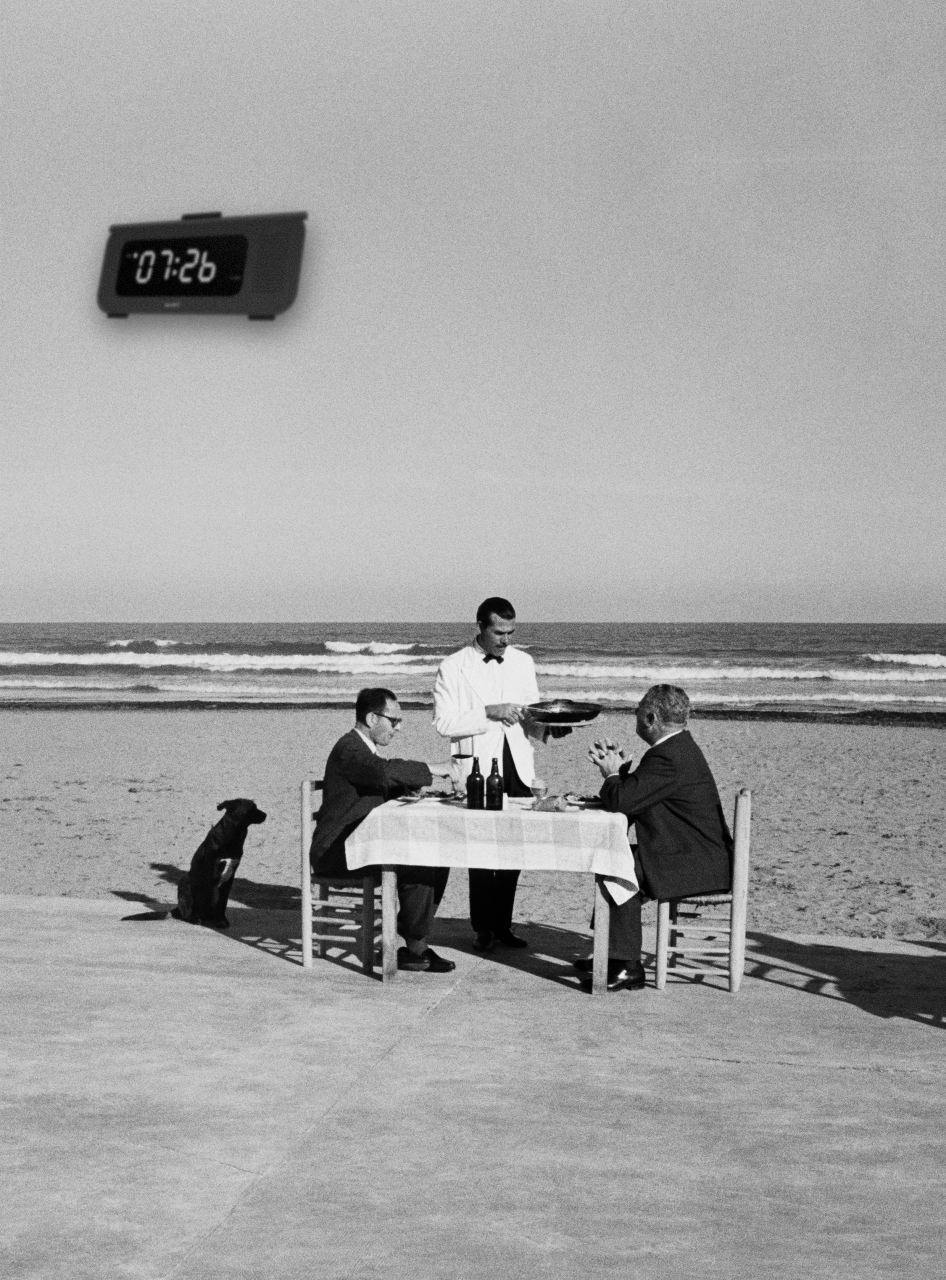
7:26
